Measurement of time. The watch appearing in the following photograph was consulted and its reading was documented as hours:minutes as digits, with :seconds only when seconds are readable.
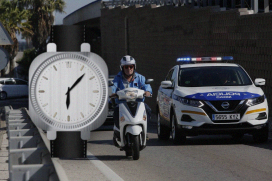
6:07
